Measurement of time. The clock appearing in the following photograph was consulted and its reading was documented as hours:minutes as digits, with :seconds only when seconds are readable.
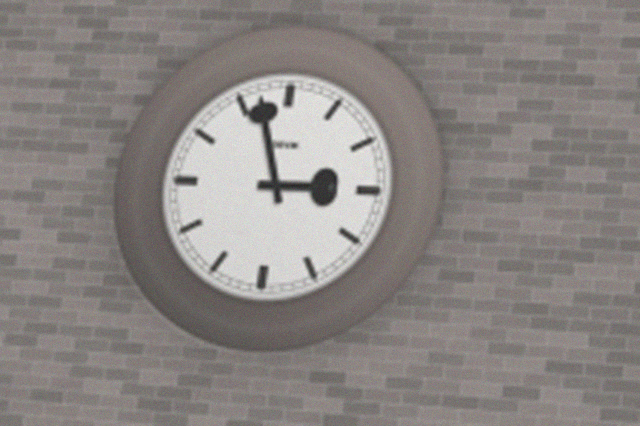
2:57
